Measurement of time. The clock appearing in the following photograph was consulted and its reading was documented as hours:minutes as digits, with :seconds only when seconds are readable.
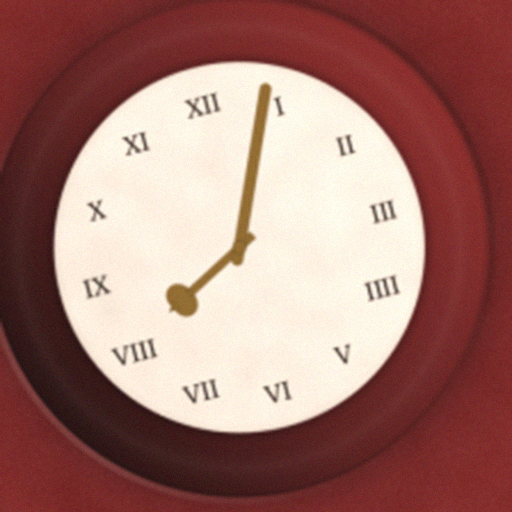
8:04
